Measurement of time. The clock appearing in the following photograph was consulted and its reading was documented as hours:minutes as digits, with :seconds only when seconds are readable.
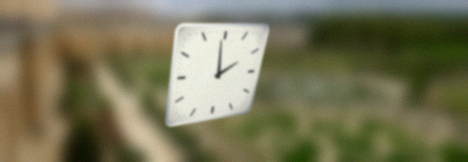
1:59
